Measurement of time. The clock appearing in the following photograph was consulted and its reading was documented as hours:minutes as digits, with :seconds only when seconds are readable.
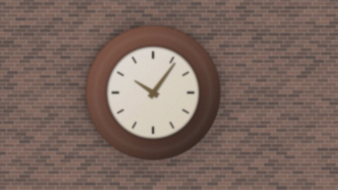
10:06
